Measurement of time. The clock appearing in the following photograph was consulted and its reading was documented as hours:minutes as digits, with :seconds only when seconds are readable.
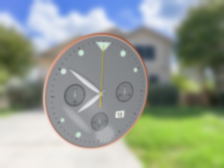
7:51
